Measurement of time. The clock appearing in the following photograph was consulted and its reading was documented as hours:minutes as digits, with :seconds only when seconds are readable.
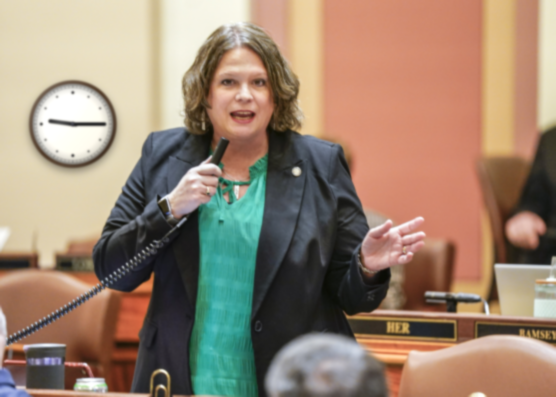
9:15
